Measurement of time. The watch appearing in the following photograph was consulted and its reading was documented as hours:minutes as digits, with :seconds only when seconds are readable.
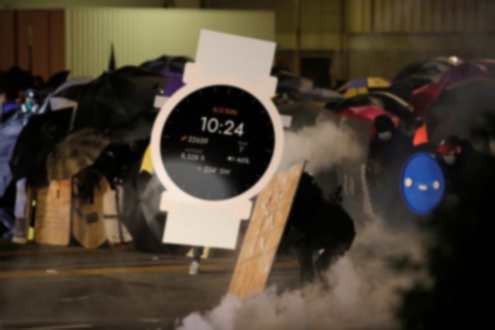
10:24
